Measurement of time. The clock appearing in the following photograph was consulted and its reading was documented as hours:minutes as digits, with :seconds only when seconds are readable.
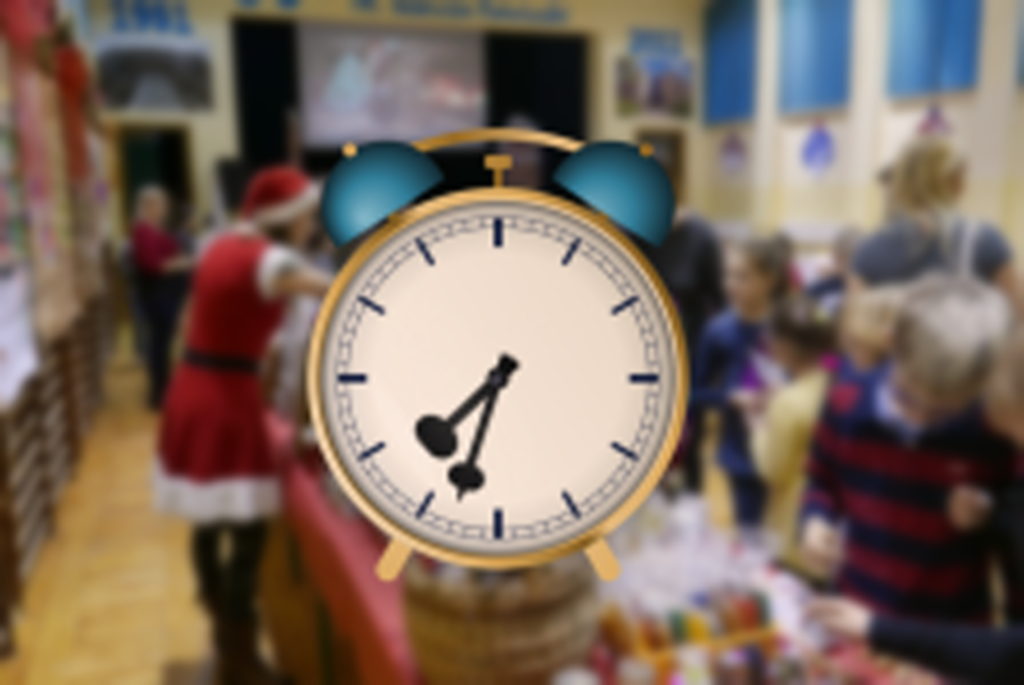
7:33
